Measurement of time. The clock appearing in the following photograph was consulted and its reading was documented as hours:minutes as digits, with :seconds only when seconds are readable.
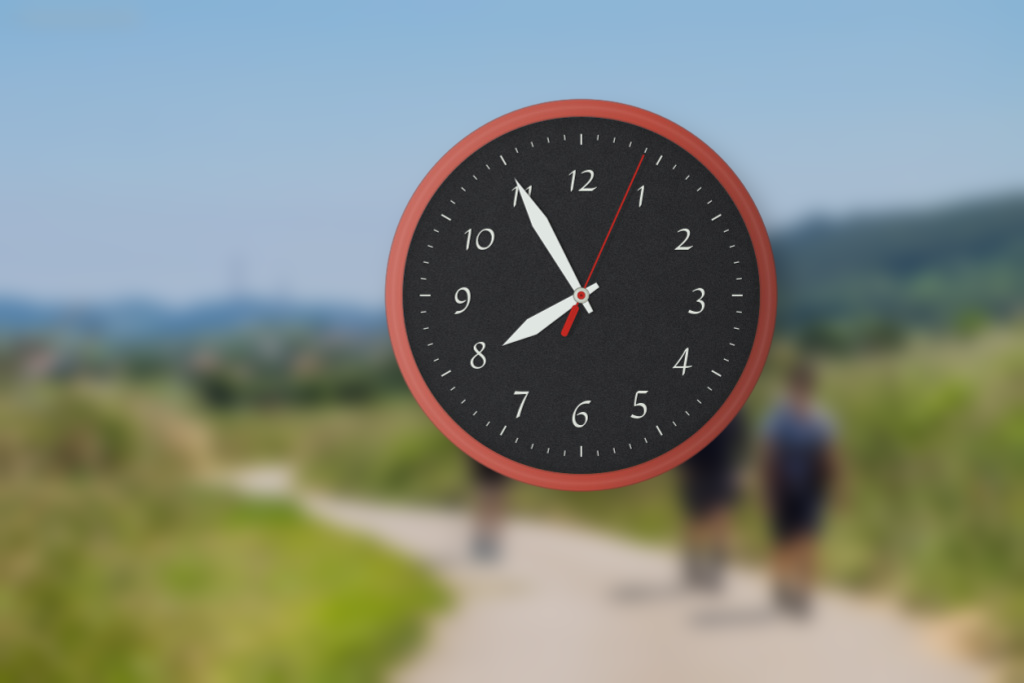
7:55:04
